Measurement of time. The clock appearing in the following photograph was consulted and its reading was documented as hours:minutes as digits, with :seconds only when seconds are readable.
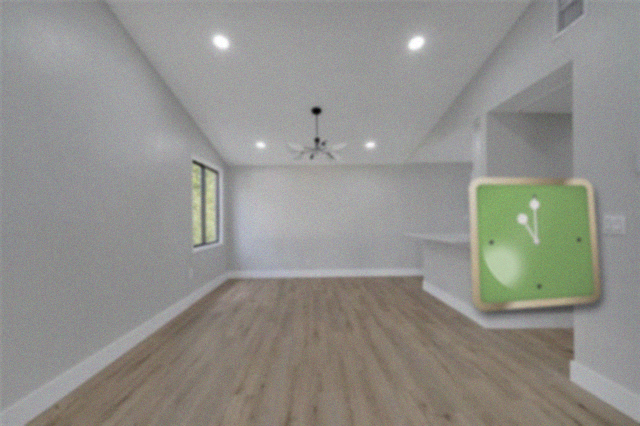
11:00
